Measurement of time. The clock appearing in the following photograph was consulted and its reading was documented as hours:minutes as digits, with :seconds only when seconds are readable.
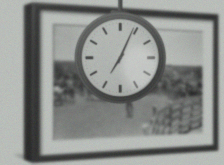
7:04
